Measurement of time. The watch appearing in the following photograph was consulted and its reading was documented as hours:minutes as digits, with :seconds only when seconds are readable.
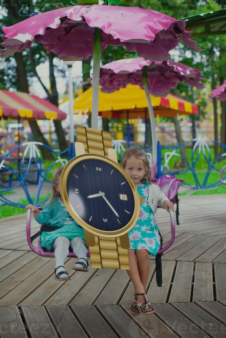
8:24
